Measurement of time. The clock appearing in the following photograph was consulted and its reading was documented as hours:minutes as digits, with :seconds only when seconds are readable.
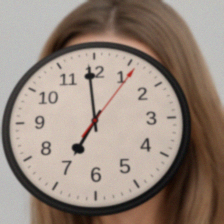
6:59:06
